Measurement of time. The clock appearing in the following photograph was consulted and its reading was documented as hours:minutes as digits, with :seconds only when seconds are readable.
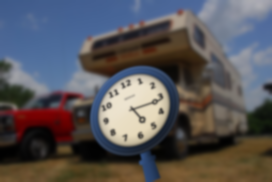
5:16
